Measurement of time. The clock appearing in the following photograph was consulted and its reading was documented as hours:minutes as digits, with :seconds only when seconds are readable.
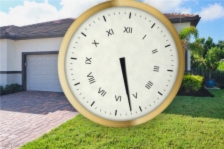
5:27
